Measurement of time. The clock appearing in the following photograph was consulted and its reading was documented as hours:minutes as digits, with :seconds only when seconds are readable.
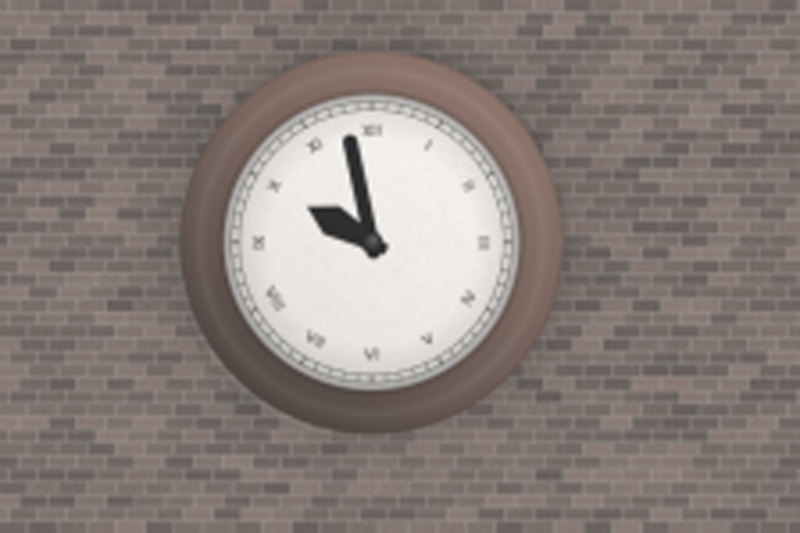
9:58
